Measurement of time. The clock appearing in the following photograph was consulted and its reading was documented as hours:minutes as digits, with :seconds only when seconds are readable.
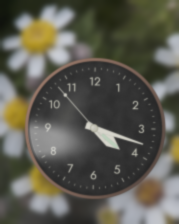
4:17:53
